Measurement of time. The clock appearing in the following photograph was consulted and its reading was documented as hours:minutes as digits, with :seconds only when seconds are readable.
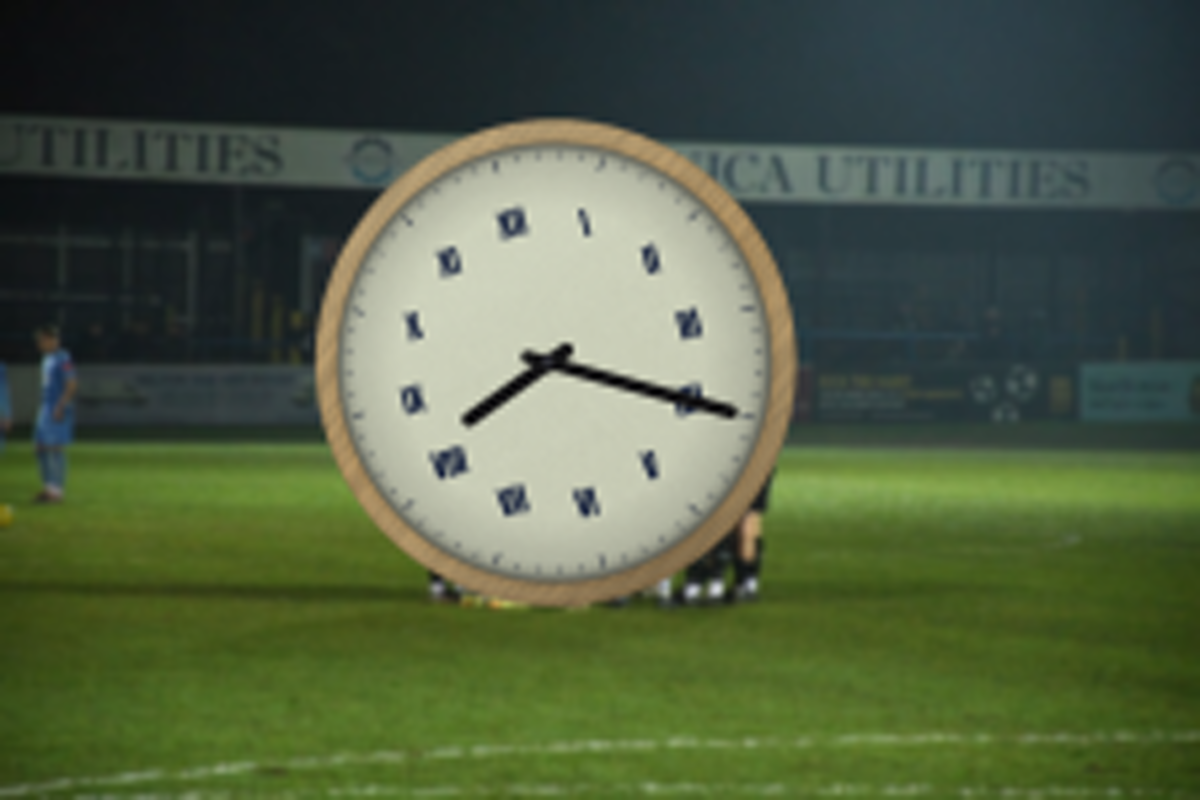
8:20
